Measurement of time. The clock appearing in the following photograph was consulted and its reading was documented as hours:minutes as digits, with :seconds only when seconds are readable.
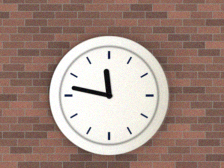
11:47
